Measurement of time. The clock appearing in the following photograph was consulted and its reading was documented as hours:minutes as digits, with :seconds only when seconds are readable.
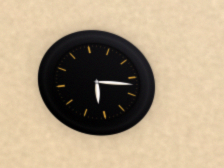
6:17
